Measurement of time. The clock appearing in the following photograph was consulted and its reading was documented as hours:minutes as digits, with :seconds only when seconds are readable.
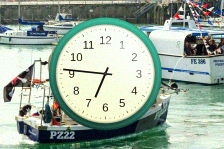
6:46
